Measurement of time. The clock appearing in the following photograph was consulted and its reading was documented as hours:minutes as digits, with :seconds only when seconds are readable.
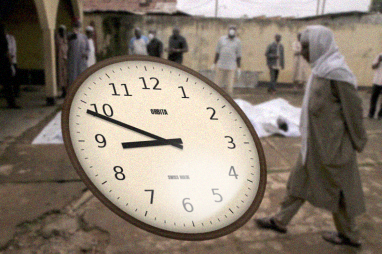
8:49
